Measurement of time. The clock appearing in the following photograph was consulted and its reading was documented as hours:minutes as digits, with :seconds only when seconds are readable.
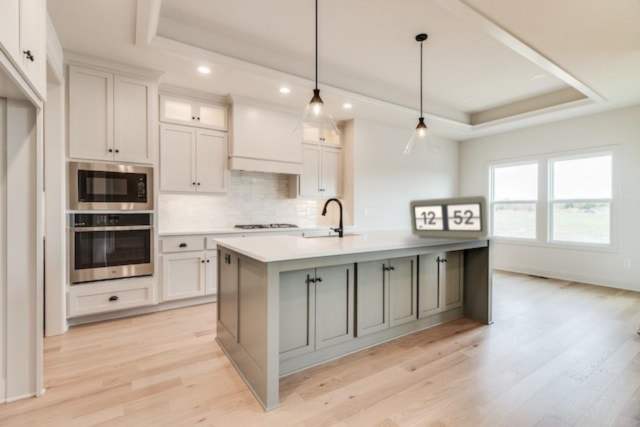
12:52
